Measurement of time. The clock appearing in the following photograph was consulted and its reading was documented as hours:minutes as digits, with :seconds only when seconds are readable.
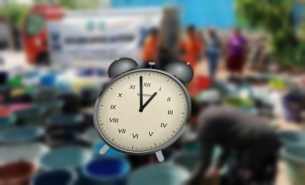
12:58
